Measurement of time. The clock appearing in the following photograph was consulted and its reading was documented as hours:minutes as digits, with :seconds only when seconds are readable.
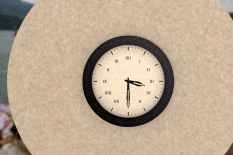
3:30
